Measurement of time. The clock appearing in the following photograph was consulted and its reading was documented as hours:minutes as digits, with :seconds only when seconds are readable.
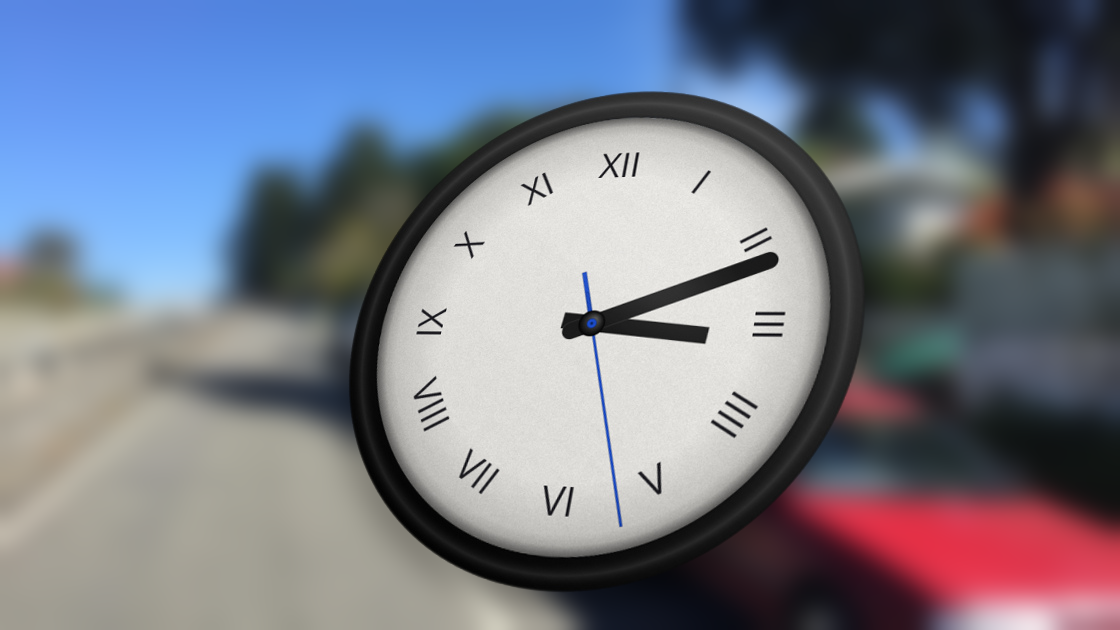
3:11:27
